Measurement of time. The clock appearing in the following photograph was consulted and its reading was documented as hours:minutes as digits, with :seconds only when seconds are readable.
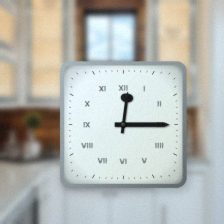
12:15
